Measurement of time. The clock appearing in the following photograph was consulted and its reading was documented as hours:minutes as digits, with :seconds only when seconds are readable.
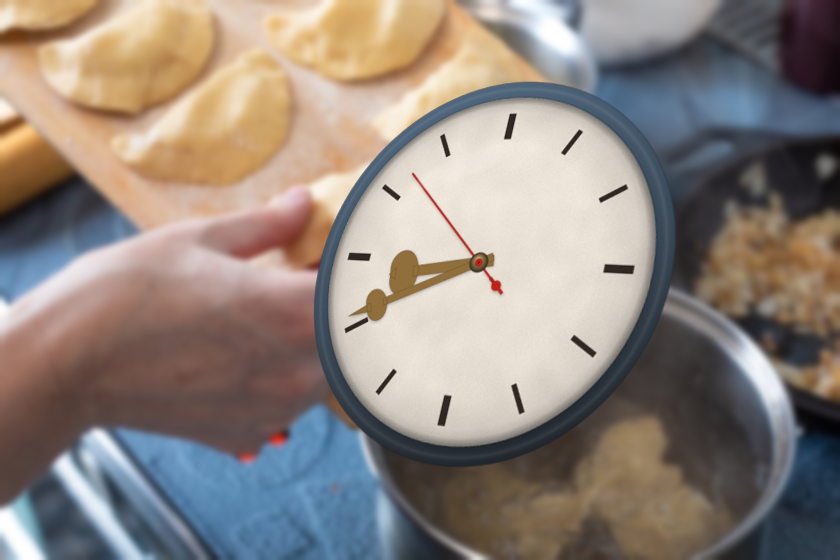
8:40:52
